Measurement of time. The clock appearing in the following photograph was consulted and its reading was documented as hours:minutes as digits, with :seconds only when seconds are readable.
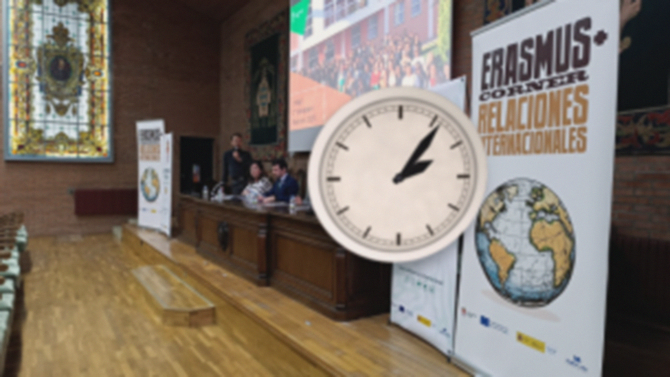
2:06
